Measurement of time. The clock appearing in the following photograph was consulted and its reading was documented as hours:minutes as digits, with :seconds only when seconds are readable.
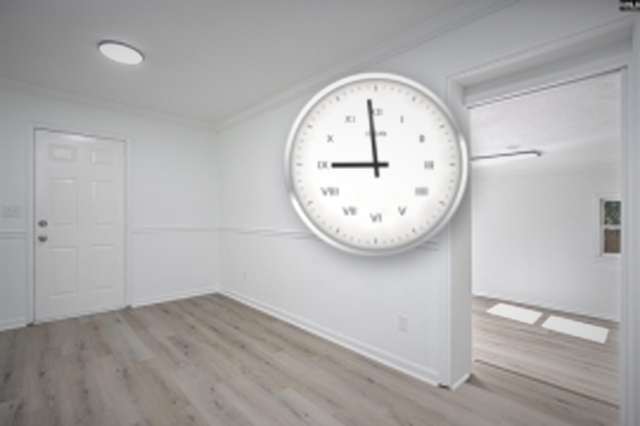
8:59
